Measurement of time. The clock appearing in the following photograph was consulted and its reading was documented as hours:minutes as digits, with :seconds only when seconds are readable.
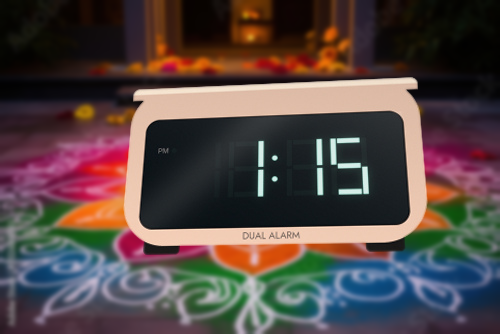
1:15
